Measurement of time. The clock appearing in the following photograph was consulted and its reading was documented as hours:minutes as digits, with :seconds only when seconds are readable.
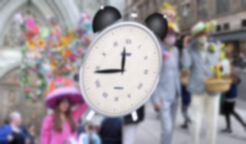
11:44
